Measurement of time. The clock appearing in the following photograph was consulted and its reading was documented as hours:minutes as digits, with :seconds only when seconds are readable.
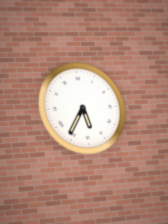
5:36
